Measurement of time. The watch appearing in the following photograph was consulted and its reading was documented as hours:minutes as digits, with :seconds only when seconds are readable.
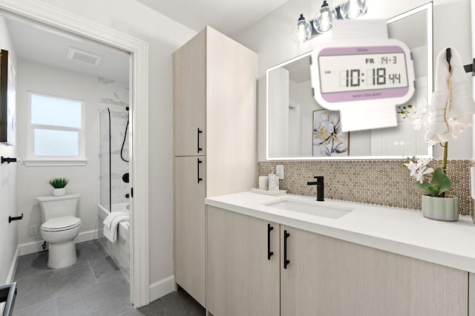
10:18:44
